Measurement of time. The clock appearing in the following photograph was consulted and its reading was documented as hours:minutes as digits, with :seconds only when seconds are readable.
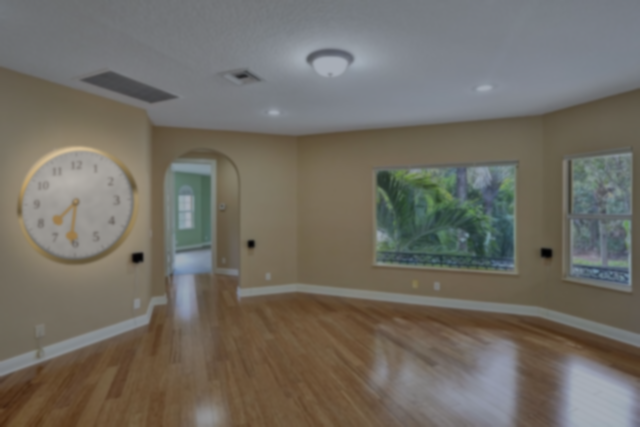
7:31
